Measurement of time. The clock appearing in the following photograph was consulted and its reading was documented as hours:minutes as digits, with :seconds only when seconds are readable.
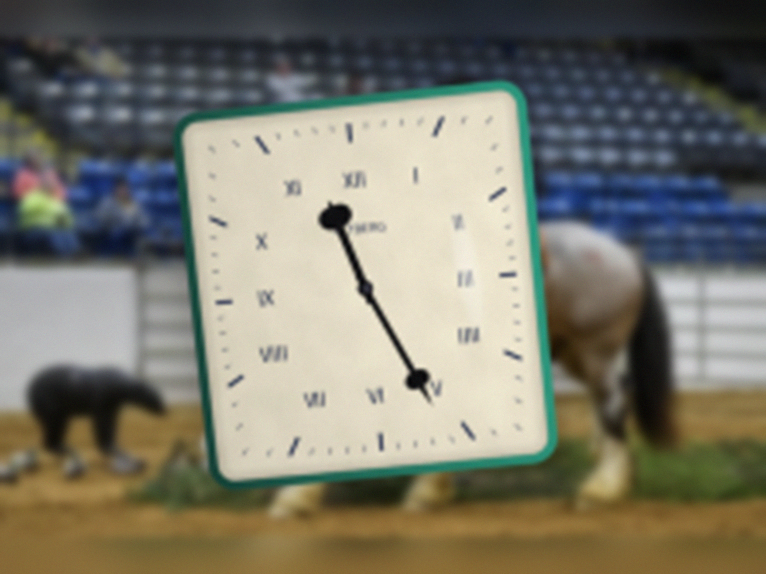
11:26
